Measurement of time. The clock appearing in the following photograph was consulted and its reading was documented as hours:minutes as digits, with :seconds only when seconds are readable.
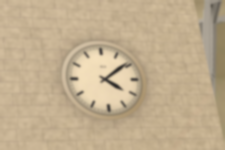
4:09
